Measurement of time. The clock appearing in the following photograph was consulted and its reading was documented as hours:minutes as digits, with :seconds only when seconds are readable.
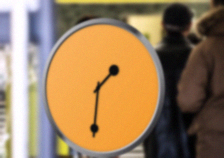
1:31
